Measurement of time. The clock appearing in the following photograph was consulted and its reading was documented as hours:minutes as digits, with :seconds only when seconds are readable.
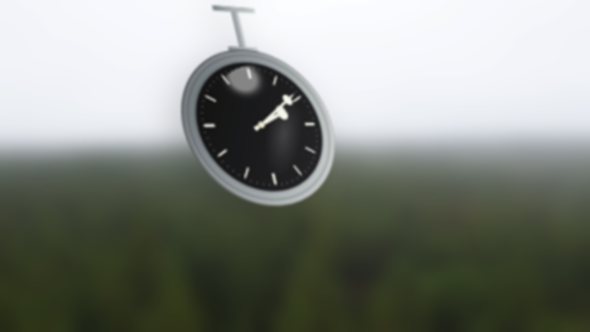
2:09
